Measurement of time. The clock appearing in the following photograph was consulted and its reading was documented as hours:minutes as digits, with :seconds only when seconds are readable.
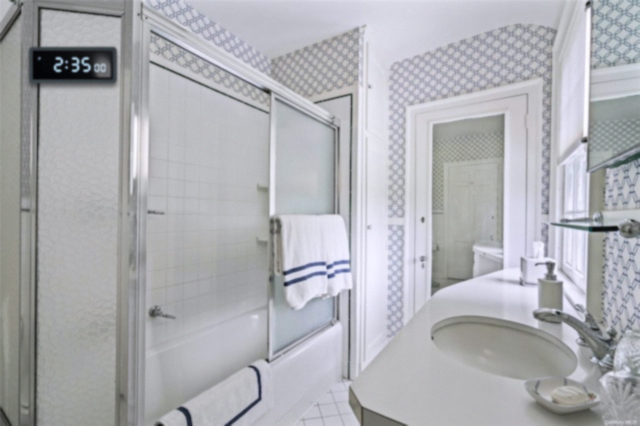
2:35
